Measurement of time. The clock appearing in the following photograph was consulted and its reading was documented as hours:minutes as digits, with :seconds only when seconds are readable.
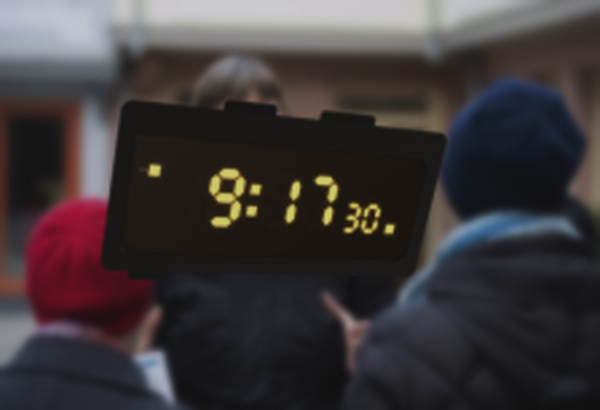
9:17:30
